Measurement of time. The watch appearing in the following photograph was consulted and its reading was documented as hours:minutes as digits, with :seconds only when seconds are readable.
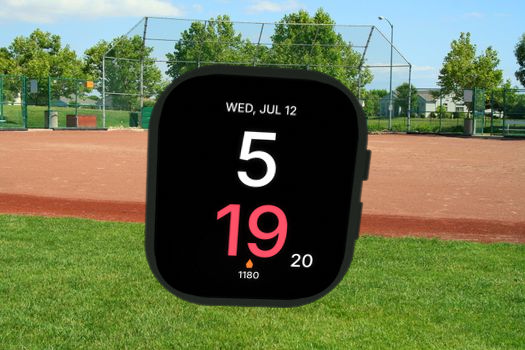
5:19:20
